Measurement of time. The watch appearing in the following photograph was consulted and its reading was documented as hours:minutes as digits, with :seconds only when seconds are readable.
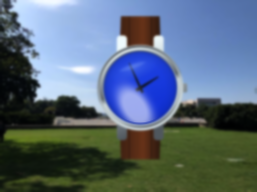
1:56
